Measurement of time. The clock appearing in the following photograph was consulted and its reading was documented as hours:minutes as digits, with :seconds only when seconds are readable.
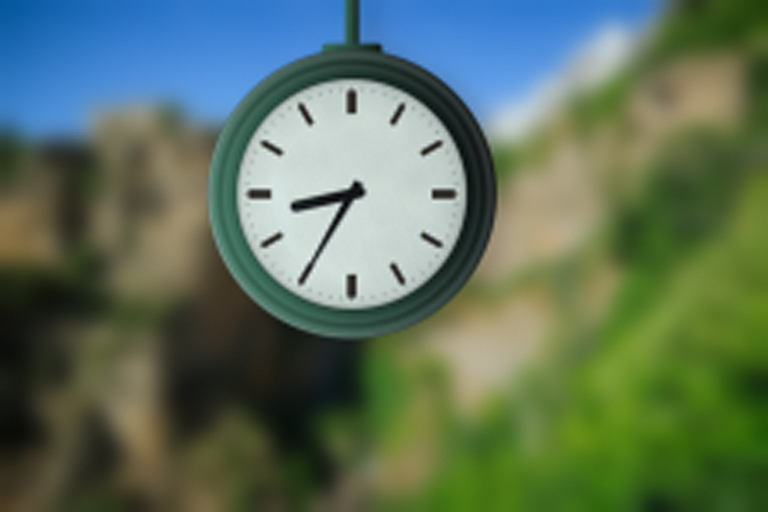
8:35
